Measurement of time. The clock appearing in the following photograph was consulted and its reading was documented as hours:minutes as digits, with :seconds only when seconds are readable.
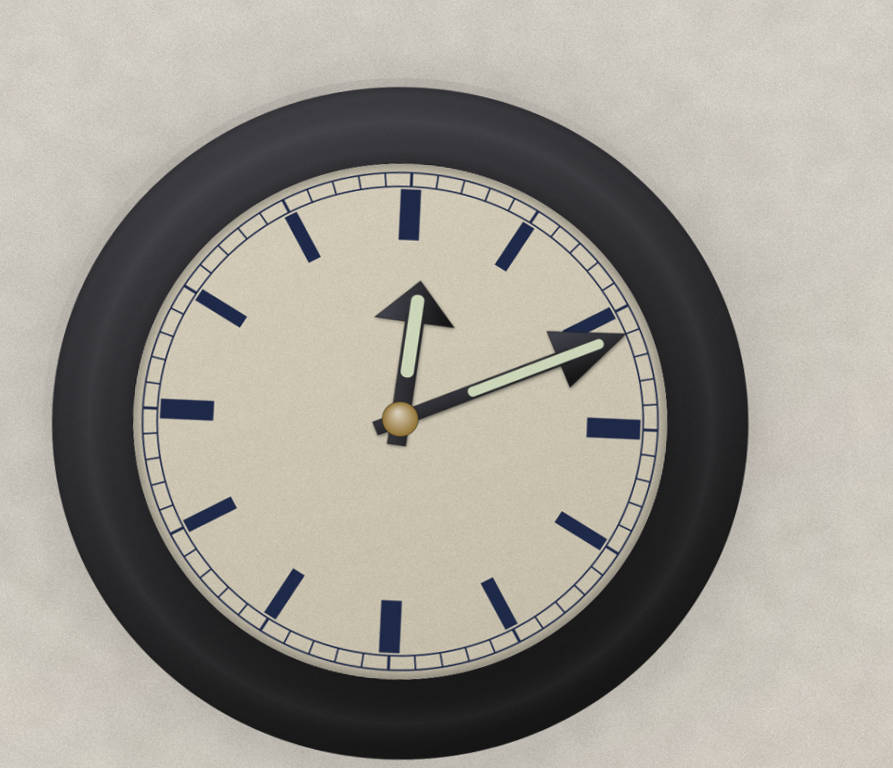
12:11
